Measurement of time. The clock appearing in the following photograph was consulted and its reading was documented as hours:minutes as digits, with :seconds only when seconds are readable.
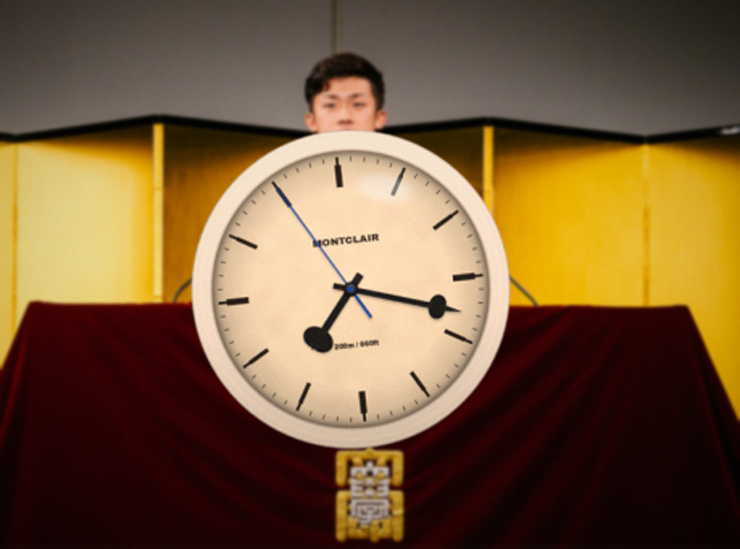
7:17:55
